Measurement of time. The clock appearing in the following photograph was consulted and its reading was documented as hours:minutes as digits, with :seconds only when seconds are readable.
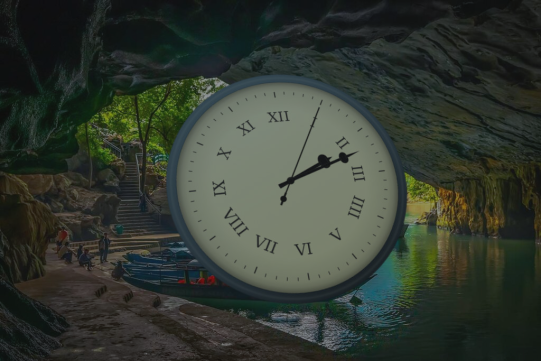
2:12:05
